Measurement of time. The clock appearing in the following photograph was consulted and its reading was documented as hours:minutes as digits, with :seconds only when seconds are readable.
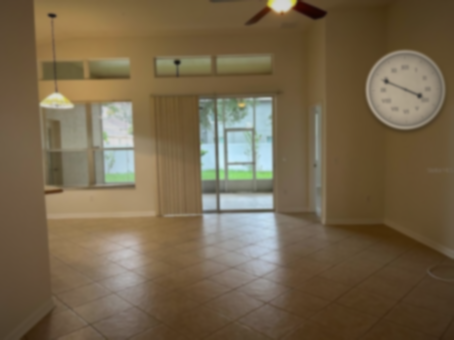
3:49
